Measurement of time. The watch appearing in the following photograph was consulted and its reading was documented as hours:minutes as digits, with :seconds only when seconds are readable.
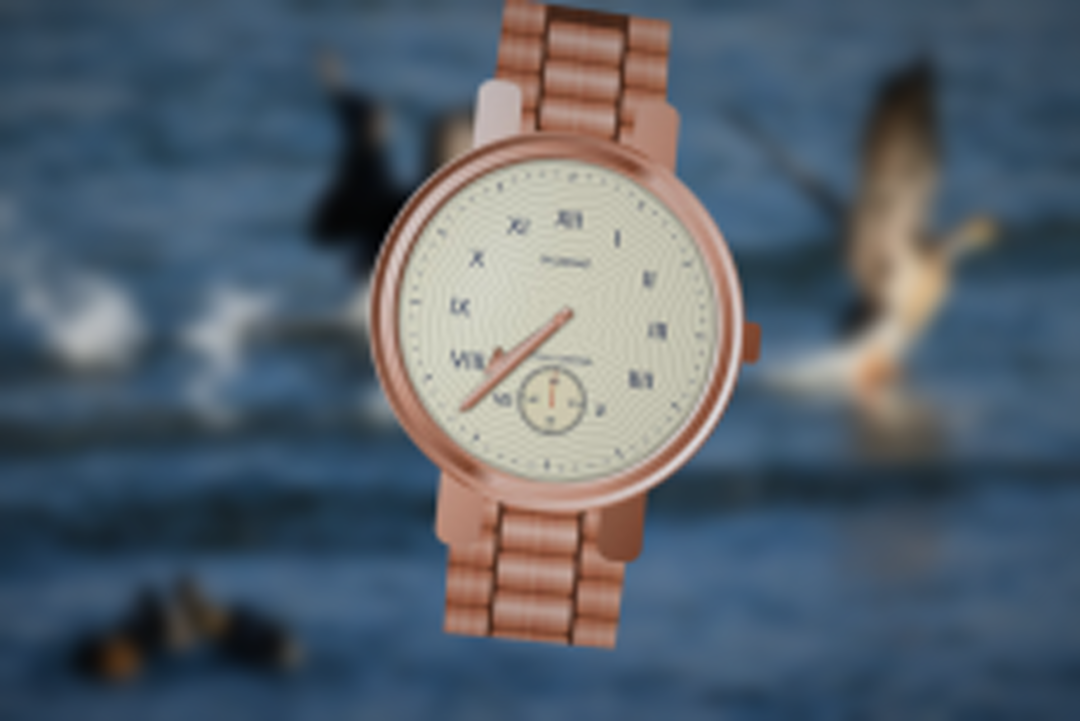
7:37
